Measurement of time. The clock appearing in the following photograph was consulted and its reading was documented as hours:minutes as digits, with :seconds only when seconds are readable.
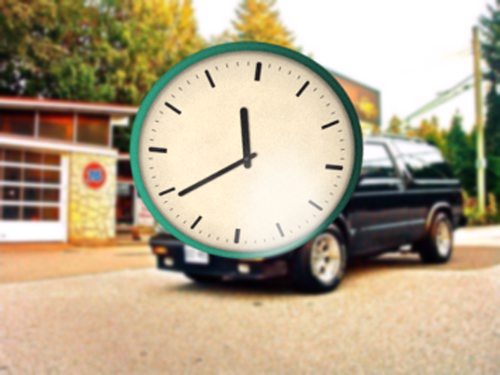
11:39
